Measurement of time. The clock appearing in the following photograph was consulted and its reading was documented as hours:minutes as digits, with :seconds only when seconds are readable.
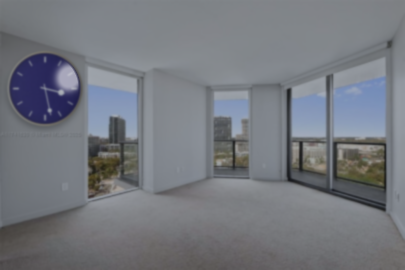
3:28
